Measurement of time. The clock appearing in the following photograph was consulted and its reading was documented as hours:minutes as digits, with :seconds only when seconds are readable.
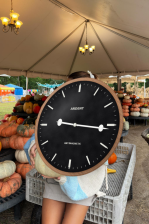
9:16
